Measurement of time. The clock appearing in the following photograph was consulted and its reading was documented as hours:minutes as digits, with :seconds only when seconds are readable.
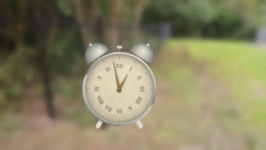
12:58
